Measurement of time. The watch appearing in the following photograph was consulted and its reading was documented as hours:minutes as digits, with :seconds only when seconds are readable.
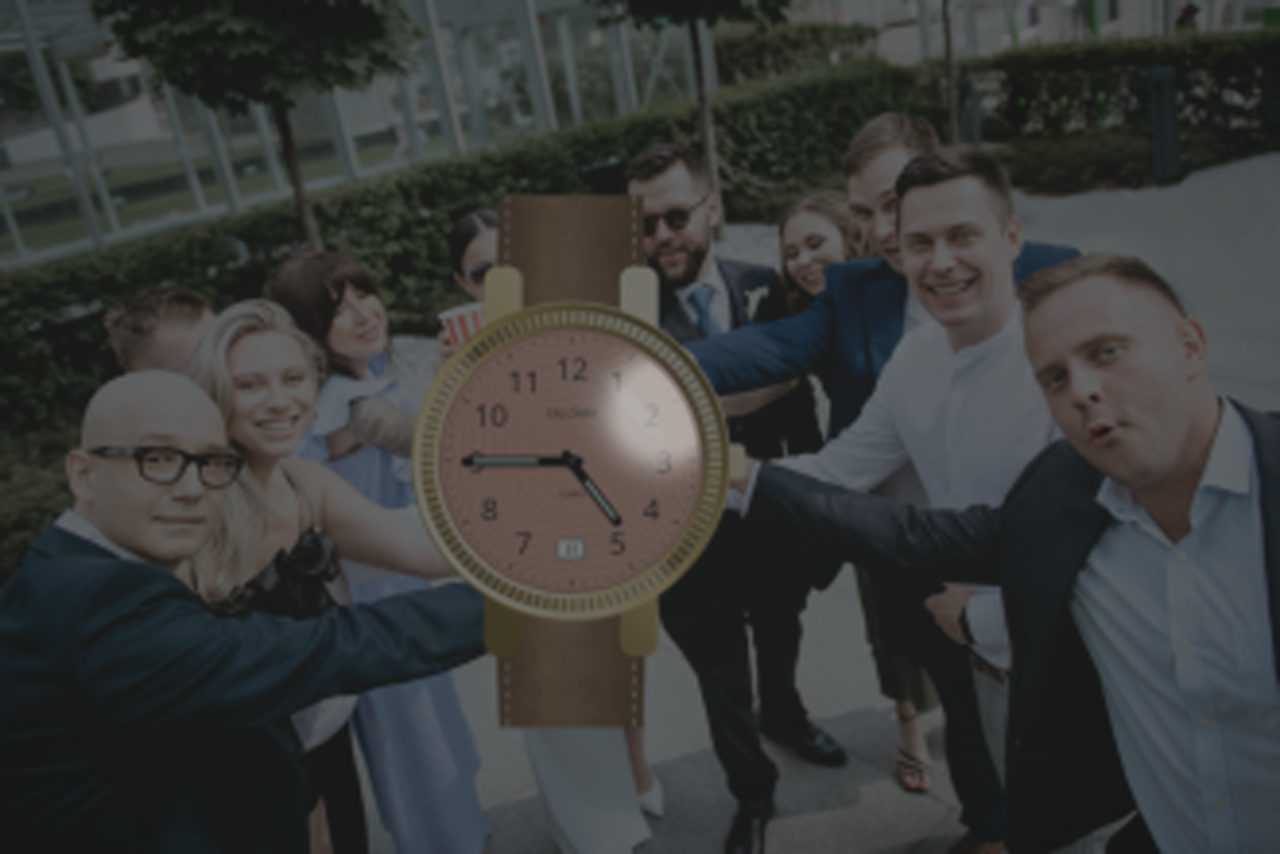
4:45
